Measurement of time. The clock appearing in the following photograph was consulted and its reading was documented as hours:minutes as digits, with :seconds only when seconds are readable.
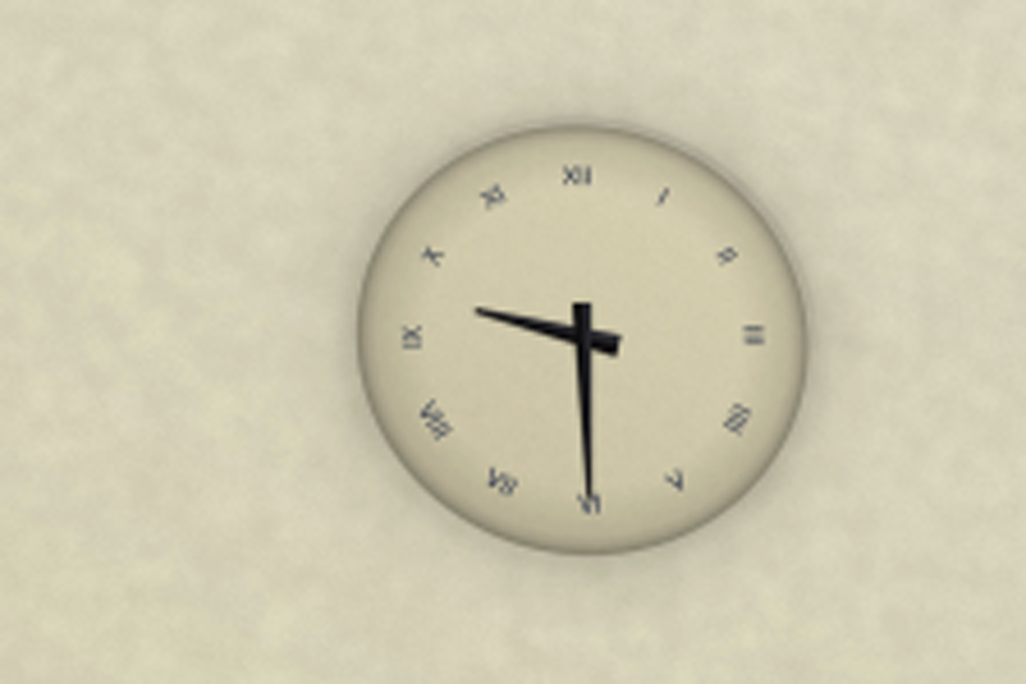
9:30
